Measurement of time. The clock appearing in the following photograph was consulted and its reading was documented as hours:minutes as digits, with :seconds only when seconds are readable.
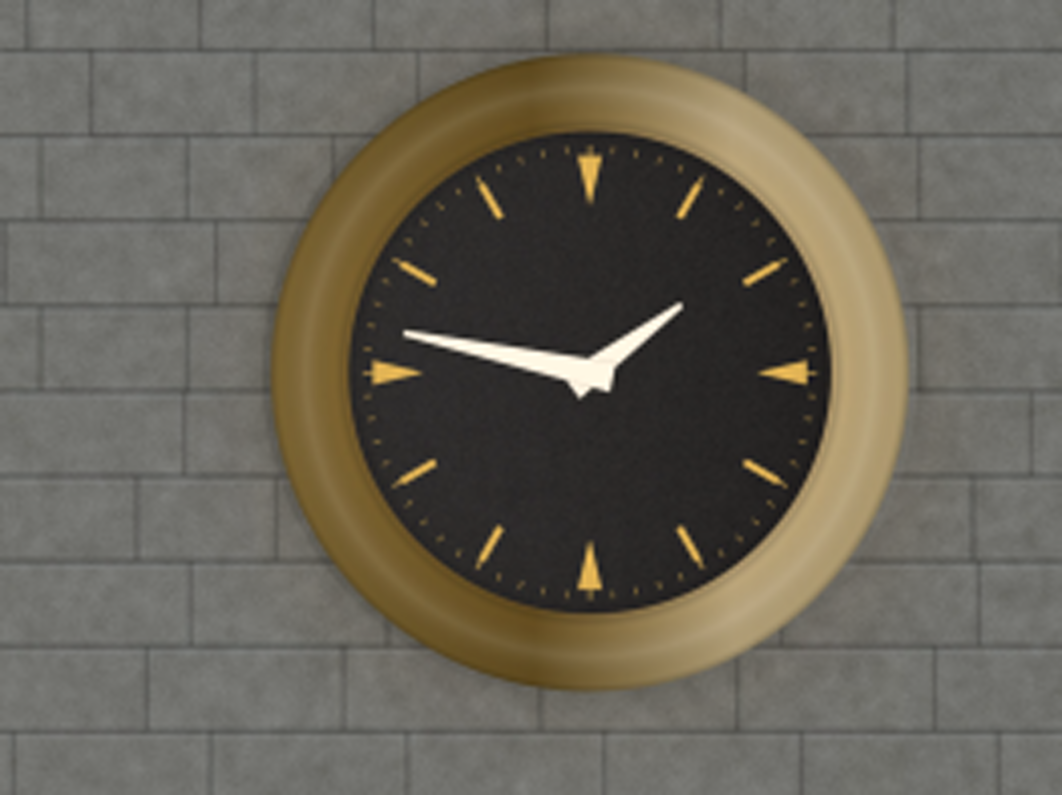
1:47
